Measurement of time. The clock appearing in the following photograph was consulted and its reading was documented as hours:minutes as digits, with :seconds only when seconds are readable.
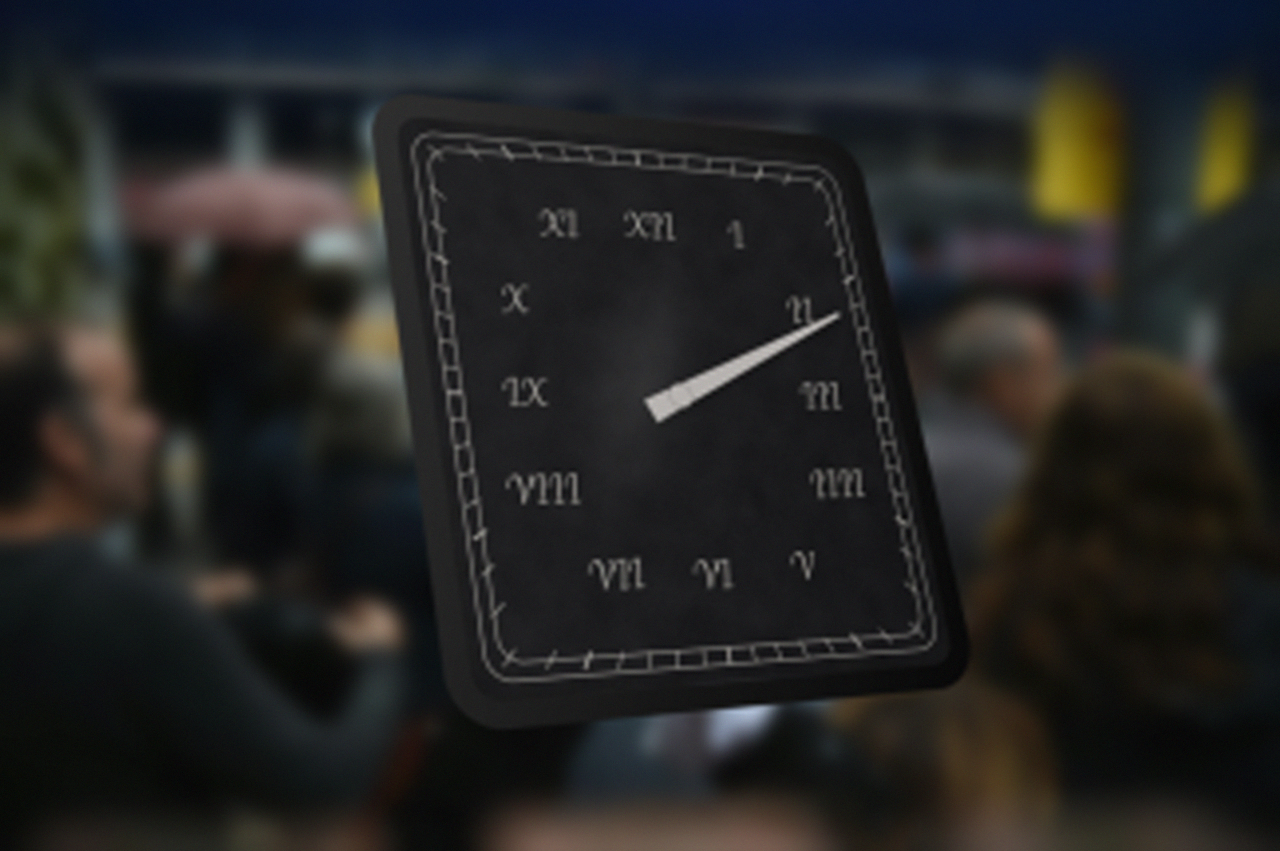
2:11
